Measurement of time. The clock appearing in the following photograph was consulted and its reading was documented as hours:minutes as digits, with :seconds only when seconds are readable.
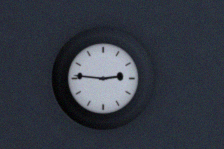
2:46
